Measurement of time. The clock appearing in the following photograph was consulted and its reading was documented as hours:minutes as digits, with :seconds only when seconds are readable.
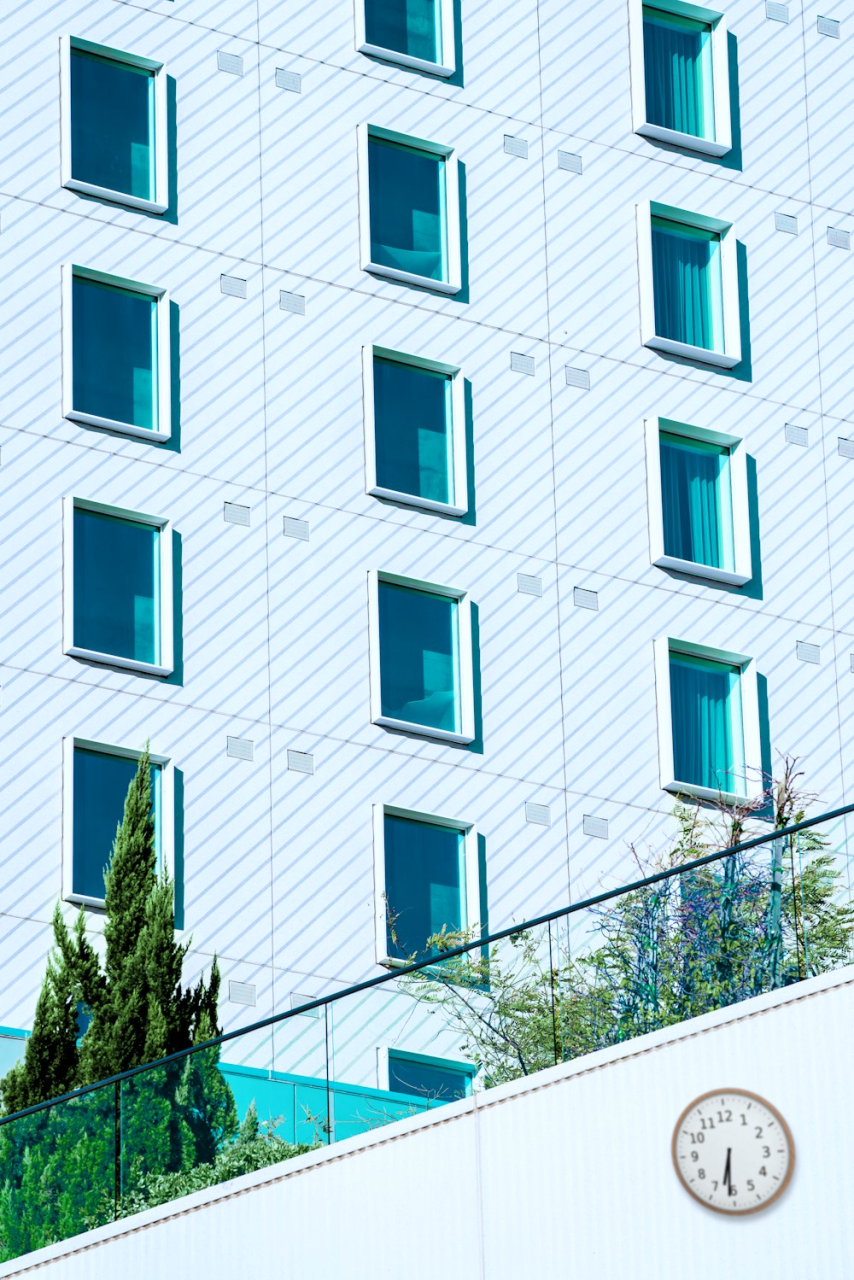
6:31
